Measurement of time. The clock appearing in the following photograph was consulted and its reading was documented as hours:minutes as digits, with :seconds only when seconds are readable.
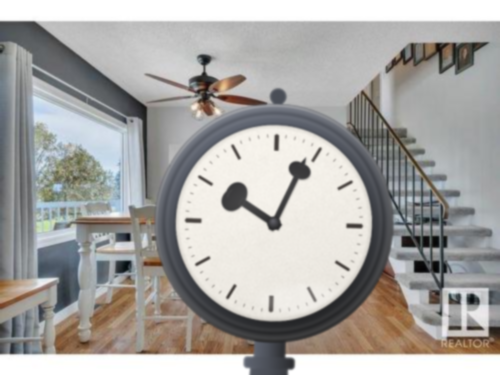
10:04
